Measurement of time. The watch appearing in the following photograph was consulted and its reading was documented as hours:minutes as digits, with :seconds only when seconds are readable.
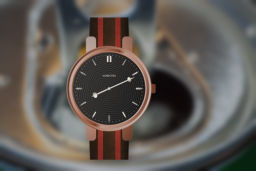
8:11
